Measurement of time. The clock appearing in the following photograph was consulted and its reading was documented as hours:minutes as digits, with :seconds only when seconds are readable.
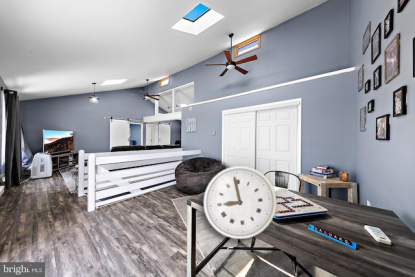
8:59
